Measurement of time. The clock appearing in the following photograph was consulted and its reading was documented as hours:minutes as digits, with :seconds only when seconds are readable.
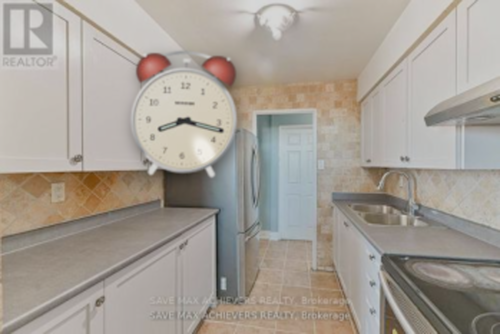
8:17
